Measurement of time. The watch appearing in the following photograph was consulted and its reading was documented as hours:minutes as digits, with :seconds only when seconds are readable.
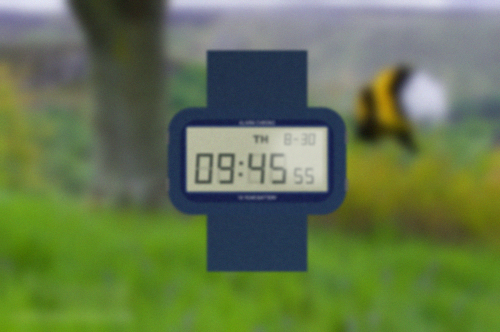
9:45:55
